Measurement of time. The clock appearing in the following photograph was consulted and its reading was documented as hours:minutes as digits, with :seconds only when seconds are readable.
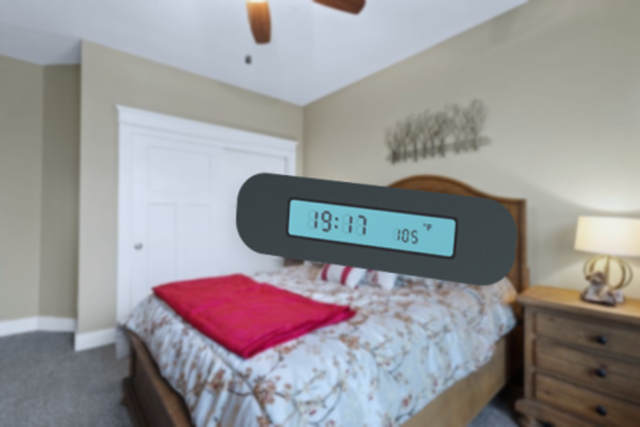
19:17
